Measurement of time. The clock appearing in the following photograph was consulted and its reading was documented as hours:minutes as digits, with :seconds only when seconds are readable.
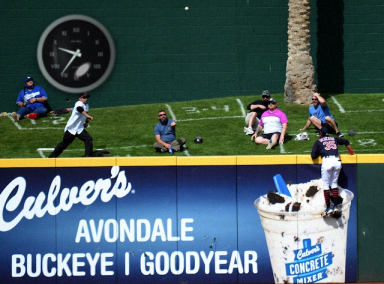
9:36
